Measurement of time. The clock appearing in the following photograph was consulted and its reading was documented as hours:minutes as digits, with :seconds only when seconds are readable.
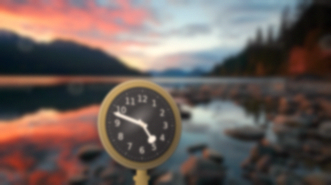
4:48
